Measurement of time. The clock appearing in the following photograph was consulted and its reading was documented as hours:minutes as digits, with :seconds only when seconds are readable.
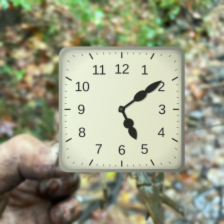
5:09
